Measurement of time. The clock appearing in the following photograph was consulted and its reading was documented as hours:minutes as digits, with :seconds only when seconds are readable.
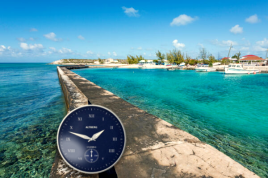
1:48
